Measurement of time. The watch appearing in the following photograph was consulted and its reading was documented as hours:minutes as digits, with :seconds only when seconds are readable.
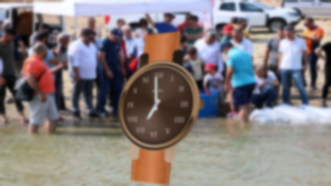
6:59
